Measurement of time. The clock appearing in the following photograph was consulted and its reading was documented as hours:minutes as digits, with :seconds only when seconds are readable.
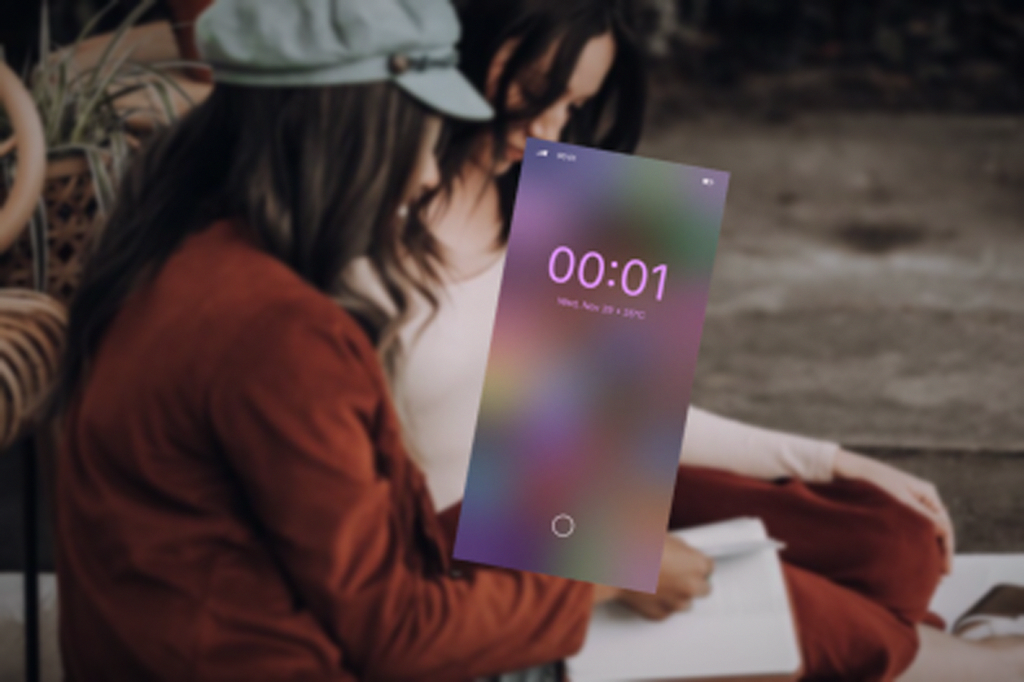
0:01
